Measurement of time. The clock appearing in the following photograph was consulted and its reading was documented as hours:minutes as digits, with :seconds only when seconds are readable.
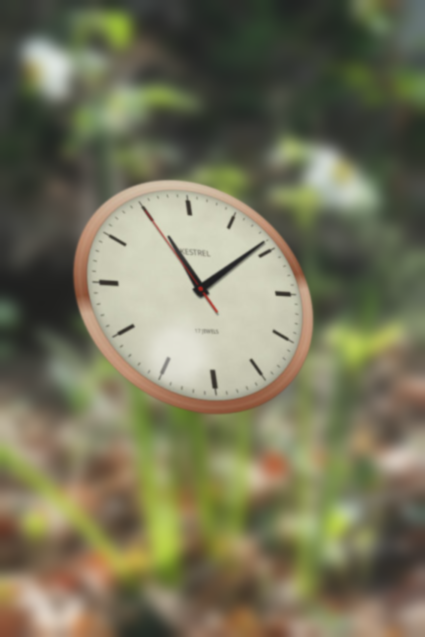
11:08:55
